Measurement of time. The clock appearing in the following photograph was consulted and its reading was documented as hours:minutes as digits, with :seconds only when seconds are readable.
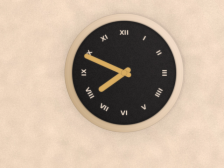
7:49
